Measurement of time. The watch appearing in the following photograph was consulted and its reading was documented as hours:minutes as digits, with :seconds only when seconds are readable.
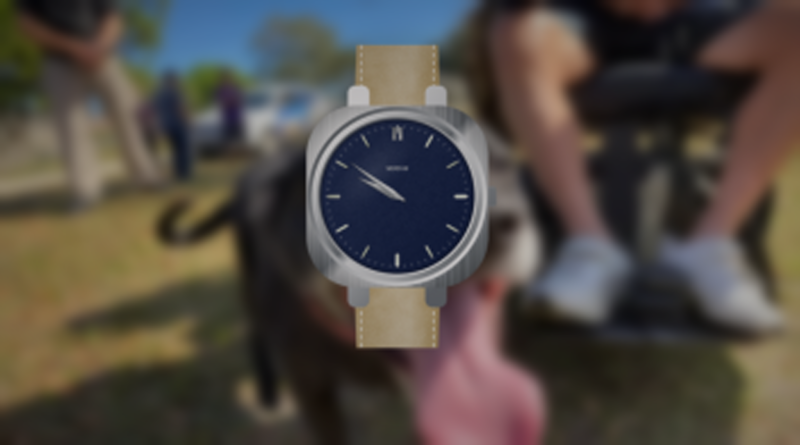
9:51
